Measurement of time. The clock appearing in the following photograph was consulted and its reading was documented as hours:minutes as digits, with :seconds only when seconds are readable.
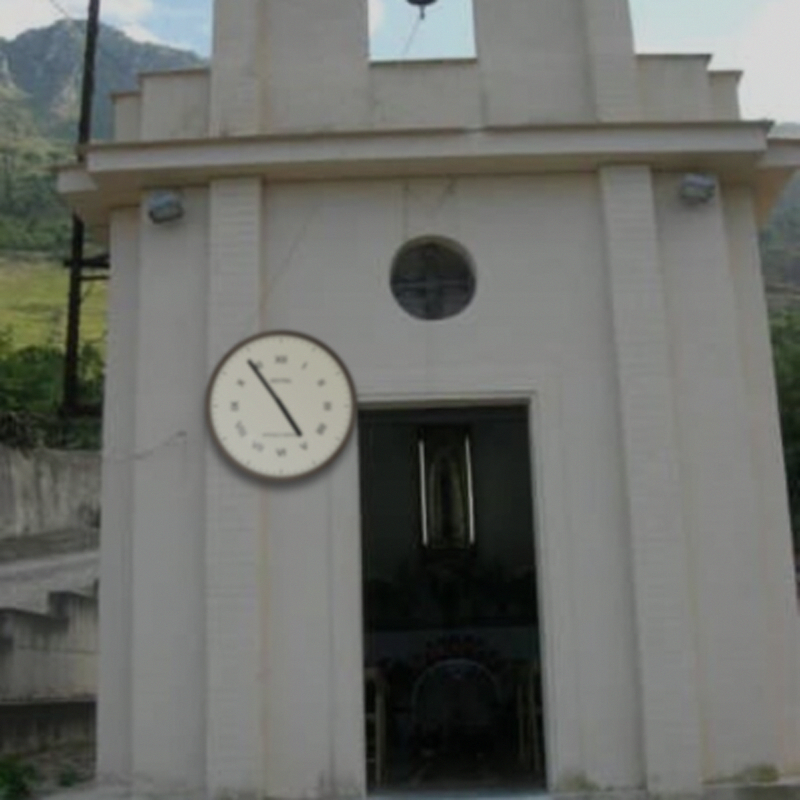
4:54
